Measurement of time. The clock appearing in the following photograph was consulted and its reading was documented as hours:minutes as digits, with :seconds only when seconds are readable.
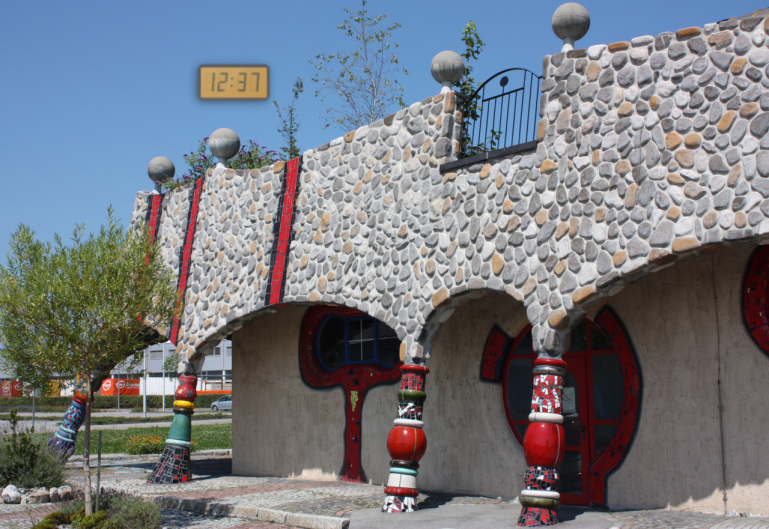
12:37
